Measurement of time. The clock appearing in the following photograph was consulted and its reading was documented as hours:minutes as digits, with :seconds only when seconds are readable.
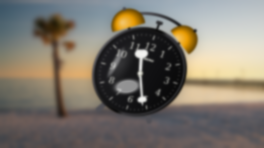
11:26
